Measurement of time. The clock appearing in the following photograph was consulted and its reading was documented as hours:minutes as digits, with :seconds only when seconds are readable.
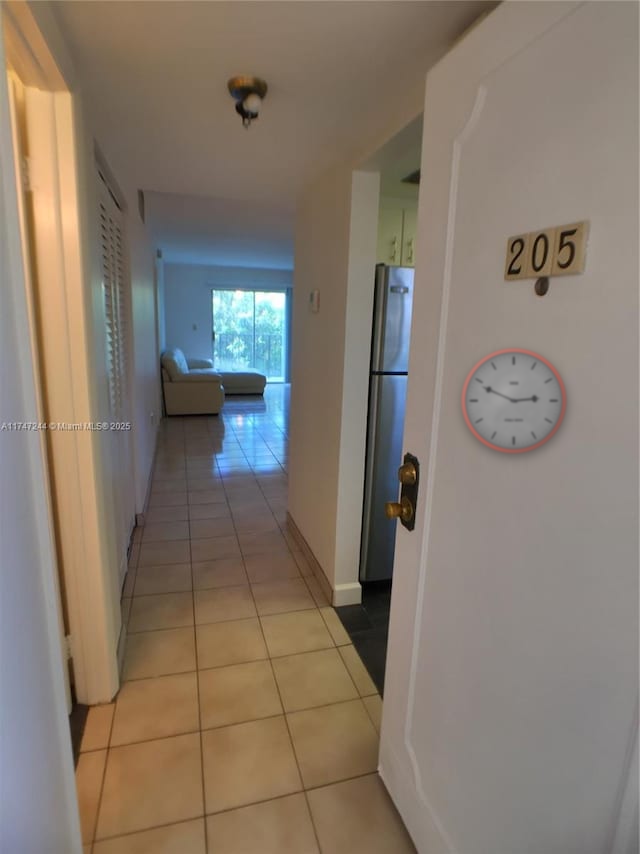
2:49
